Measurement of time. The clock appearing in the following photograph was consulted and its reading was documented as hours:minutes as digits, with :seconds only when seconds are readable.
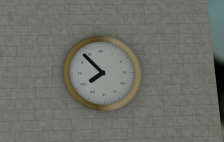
7:53
